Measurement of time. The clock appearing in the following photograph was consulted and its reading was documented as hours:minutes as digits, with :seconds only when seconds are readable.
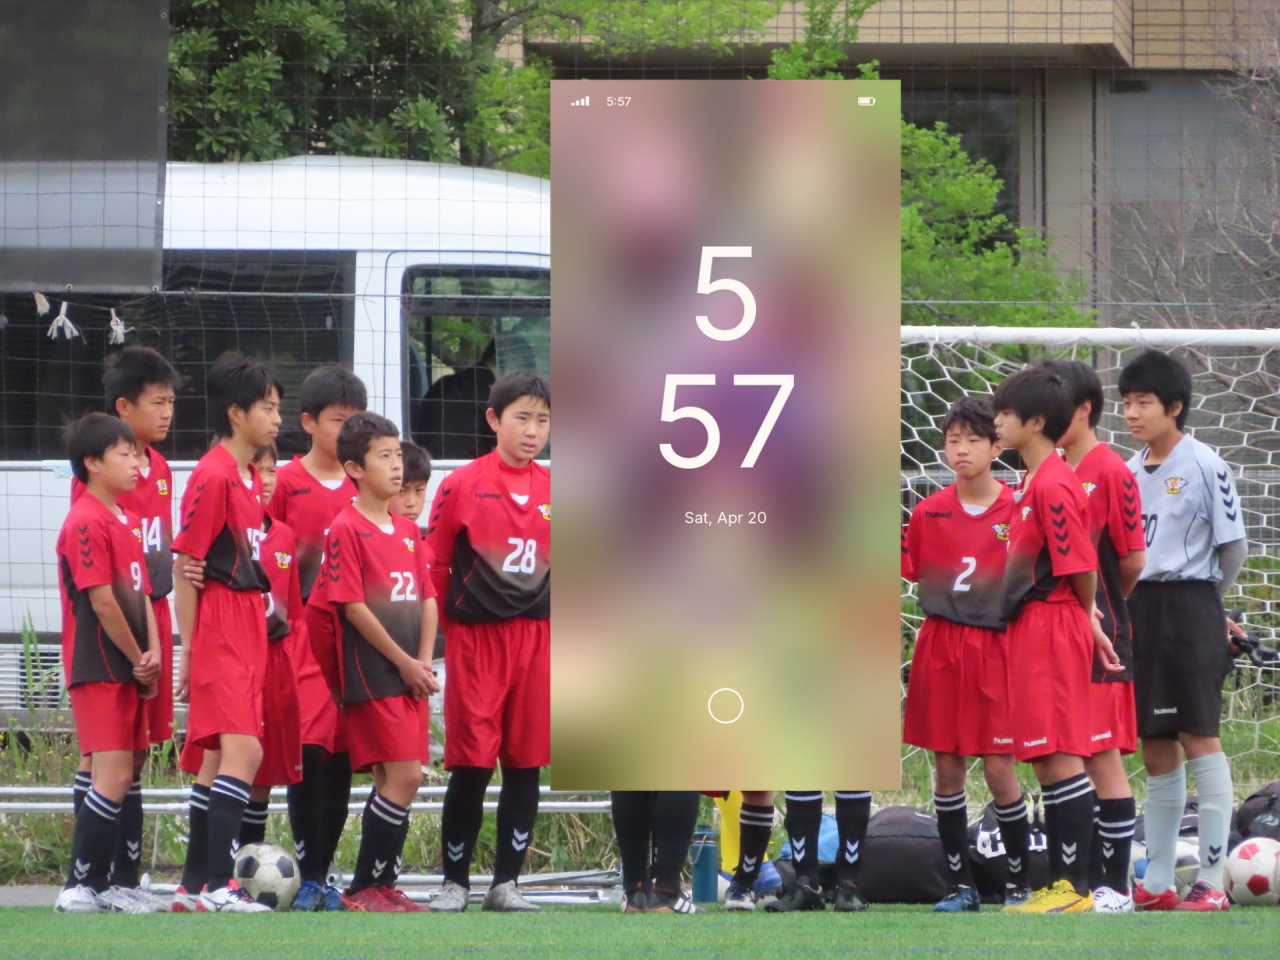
5:57
